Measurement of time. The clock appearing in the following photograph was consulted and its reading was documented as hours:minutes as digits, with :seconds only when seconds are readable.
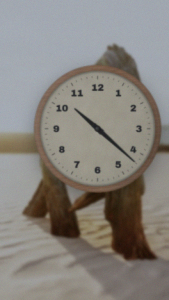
10:22
